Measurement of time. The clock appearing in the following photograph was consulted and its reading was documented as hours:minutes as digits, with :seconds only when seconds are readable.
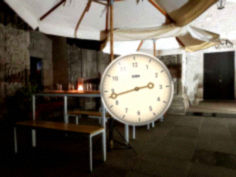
2:43
